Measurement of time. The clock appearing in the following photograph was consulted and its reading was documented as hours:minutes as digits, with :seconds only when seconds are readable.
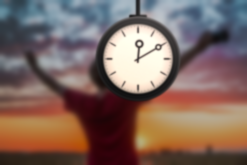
12:10
